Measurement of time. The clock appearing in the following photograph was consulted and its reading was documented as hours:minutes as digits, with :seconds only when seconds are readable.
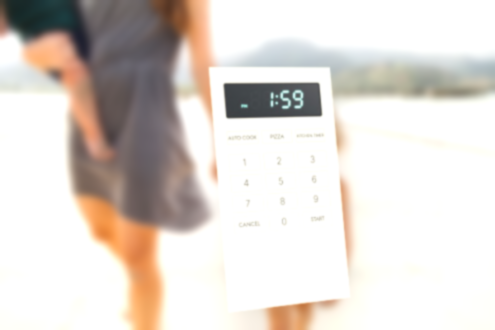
1:59
